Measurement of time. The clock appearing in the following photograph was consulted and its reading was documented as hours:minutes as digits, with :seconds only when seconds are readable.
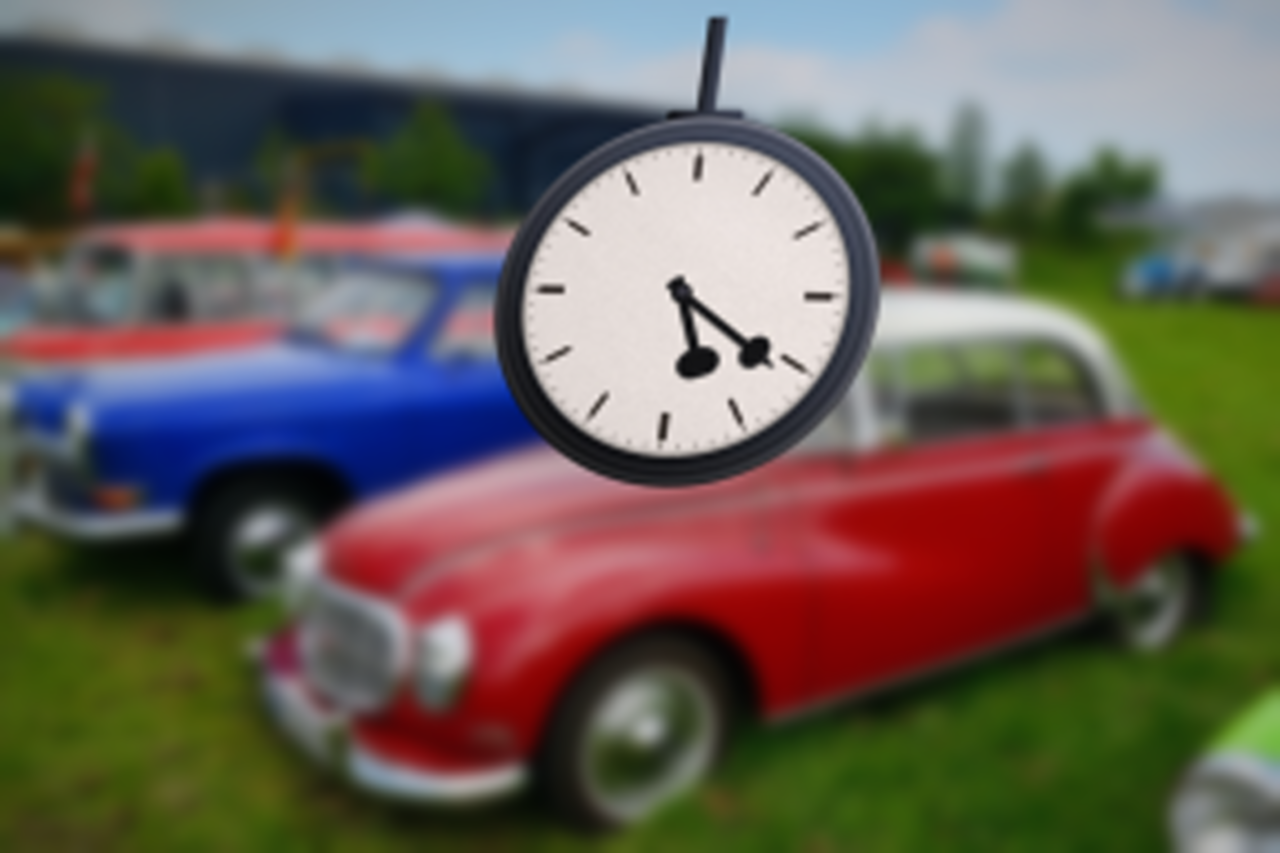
5:21
